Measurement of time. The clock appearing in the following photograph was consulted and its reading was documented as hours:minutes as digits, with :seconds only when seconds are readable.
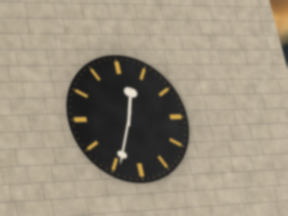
12:34
